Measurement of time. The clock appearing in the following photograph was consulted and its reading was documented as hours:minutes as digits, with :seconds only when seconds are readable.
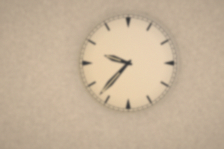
9:37
